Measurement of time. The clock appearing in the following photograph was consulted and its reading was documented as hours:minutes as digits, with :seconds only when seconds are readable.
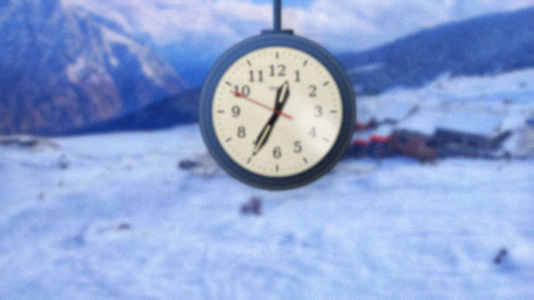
12:34:49
